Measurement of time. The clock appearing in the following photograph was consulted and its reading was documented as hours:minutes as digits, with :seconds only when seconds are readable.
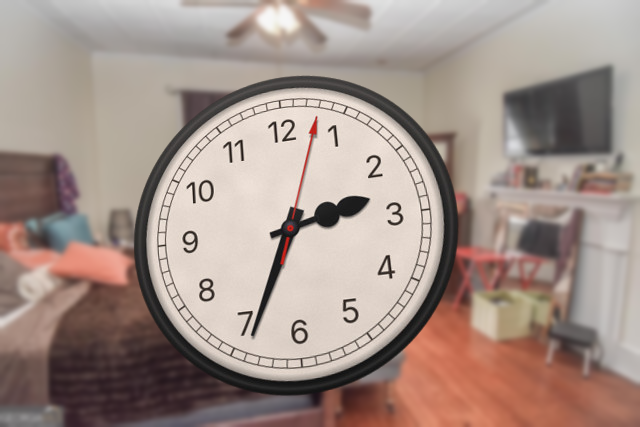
2:34:03
